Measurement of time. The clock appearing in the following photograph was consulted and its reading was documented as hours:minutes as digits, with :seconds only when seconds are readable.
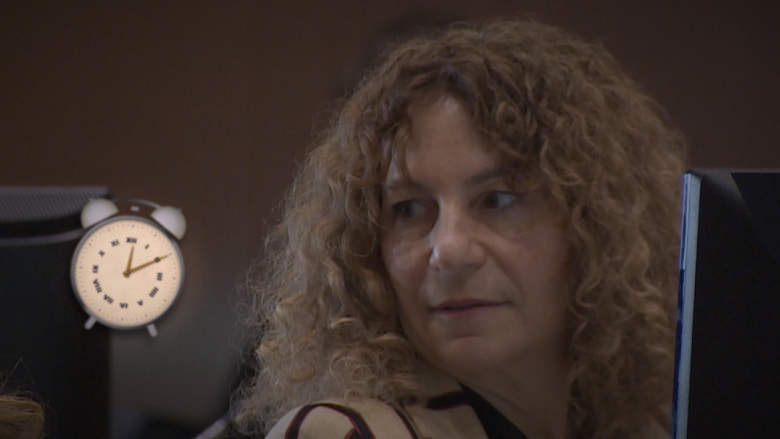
12:10
